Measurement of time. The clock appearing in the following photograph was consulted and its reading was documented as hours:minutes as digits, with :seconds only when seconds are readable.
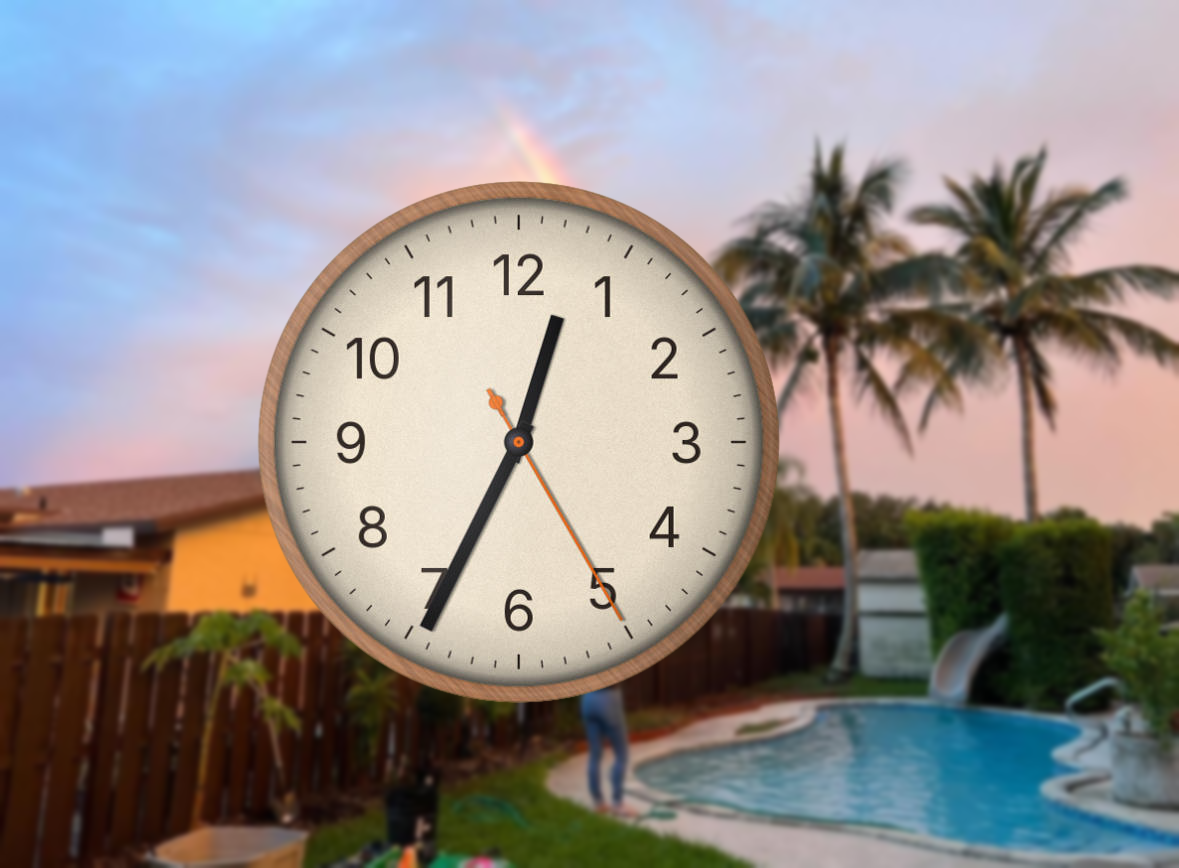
12:34:25
